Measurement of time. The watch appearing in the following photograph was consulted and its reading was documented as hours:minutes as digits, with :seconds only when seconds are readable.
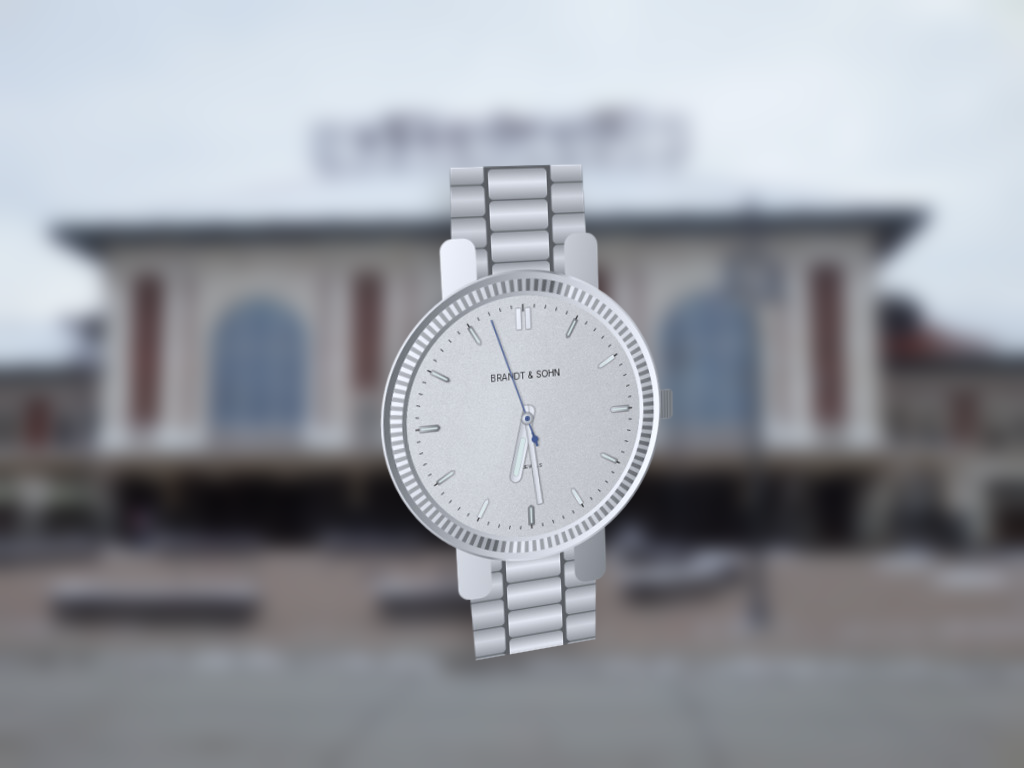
6:28:57
